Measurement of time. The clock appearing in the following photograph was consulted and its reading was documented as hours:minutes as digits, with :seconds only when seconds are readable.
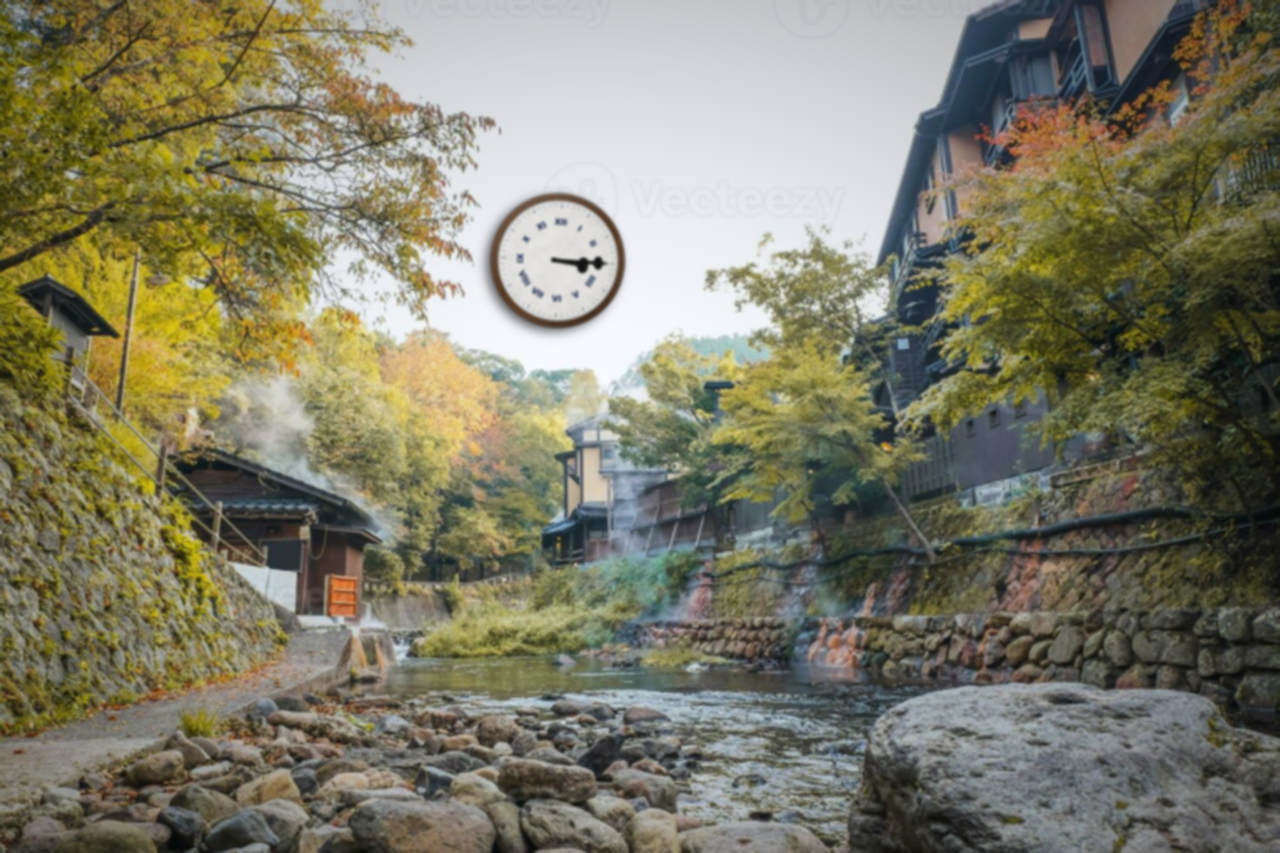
3:15
